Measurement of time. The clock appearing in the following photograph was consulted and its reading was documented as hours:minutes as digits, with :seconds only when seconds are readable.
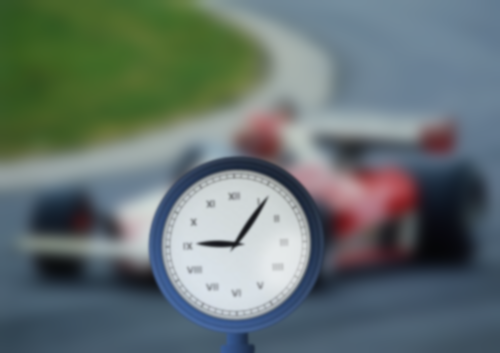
9:06
